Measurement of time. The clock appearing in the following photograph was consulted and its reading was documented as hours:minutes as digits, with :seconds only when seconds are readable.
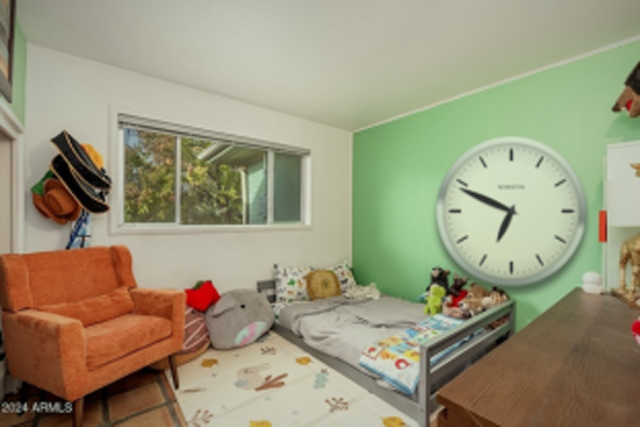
6:49
